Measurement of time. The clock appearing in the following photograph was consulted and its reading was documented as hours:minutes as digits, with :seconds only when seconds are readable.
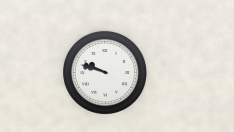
9:48
